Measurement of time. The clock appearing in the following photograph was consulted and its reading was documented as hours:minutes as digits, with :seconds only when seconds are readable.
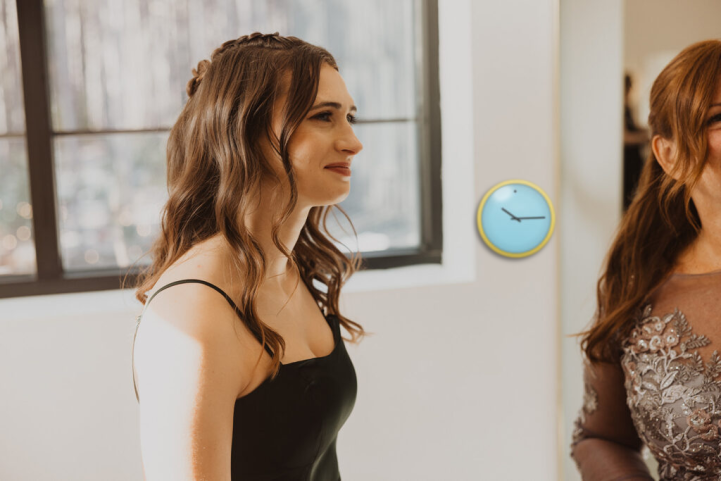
10:15
